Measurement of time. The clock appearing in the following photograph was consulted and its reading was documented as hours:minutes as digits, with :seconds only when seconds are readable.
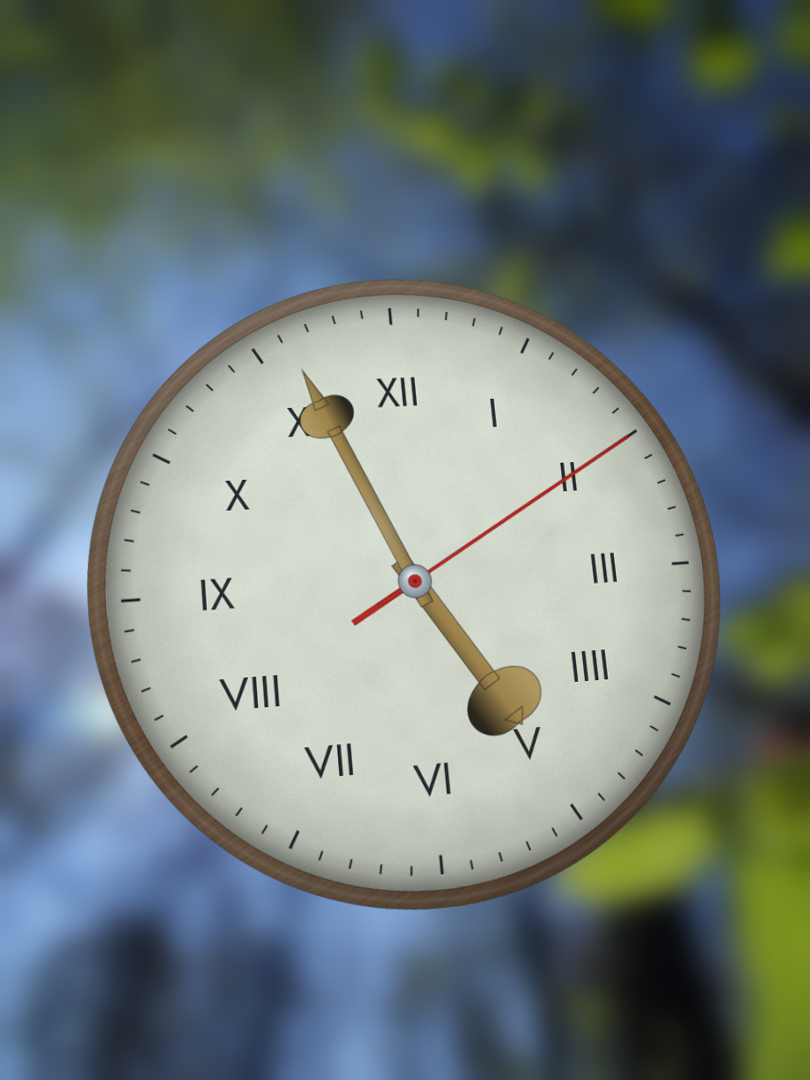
4:56:10
